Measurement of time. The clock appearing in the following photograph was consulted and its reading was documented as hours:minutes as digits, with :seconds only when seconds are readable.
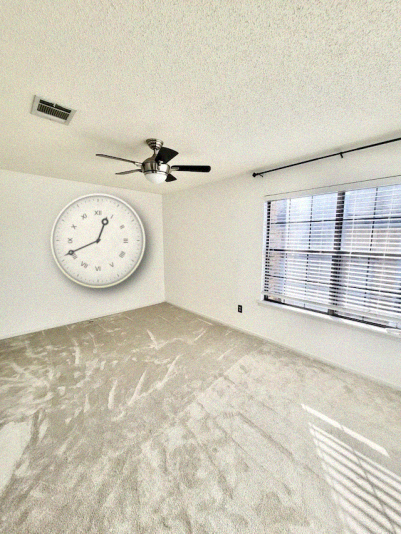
12:41
